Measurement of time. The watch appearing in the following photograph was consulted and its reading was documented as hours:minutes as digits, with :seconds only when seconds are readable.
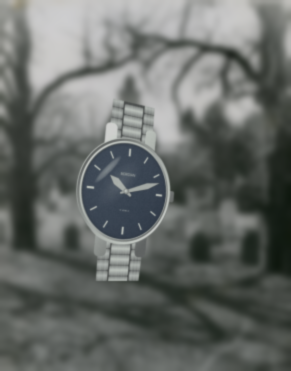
10:12
